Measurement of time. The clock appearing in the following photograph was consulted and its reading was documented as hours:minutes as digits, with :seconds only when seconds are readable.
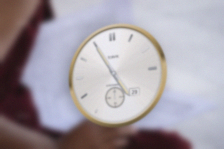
4:55
